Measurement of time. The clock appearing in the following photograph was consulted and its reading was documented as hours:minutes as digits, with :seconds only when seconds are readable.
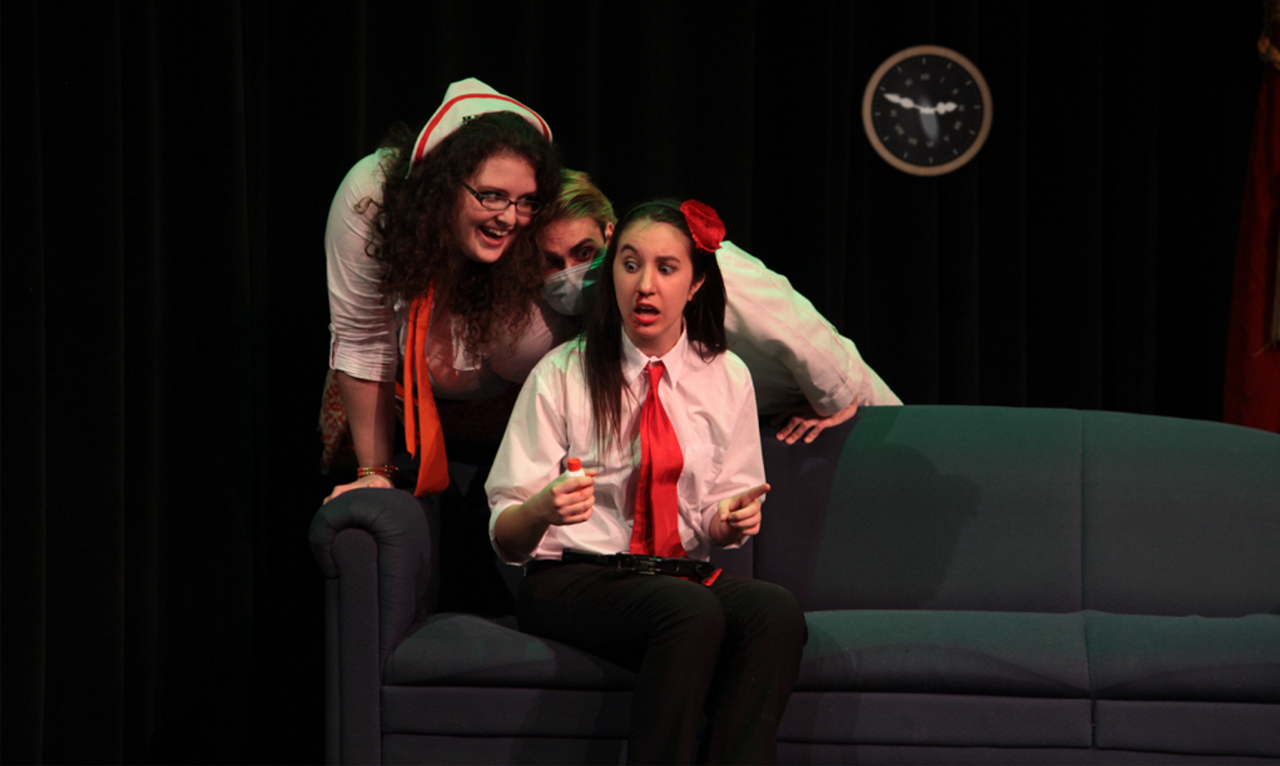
2:49
